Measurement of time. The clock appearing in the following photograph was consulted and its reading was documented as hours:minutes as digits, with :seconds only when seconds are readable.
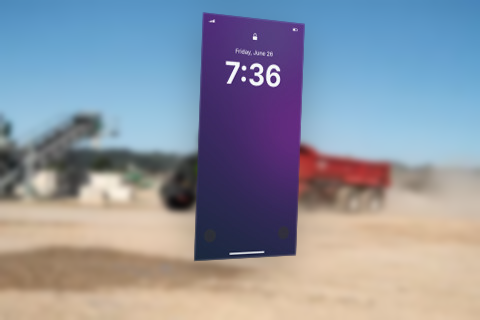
7:36
